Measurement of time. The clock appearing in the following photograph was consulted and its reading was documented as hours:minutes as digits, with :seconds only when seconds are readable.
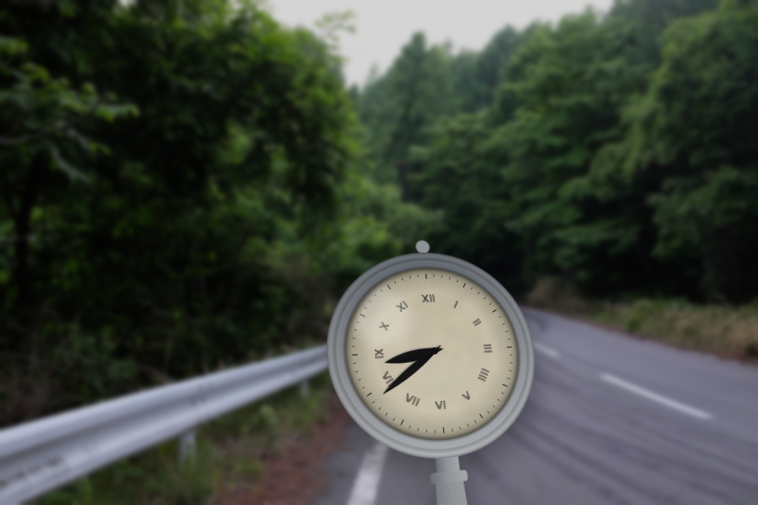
8:39
